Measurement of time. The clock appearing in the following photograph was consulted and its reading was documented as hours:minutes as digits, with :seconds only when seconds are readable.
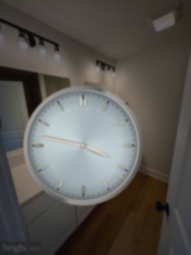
3:47
